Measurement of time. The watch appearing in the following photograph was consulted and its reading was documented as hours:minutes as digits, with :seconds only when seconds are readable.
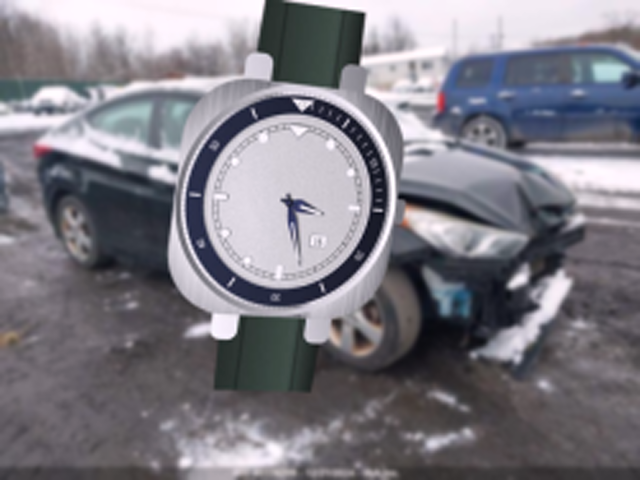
3:27
